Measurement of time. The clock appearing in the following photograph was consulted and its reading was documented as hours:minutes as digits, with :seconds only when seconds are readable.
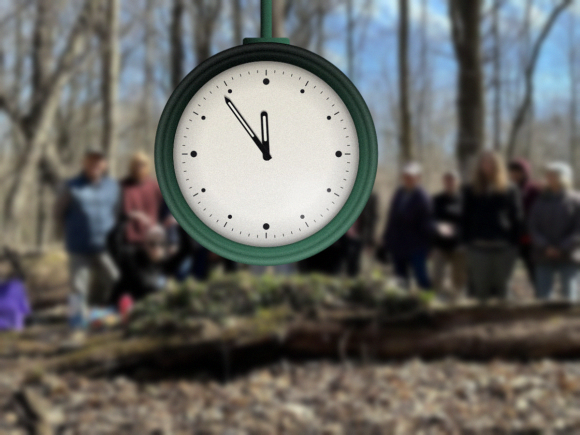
11:54
